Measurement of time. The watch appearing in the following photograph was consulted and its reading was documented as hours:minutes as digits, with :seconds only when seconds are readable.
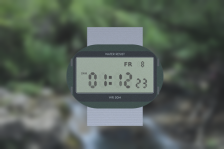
1:12:23
